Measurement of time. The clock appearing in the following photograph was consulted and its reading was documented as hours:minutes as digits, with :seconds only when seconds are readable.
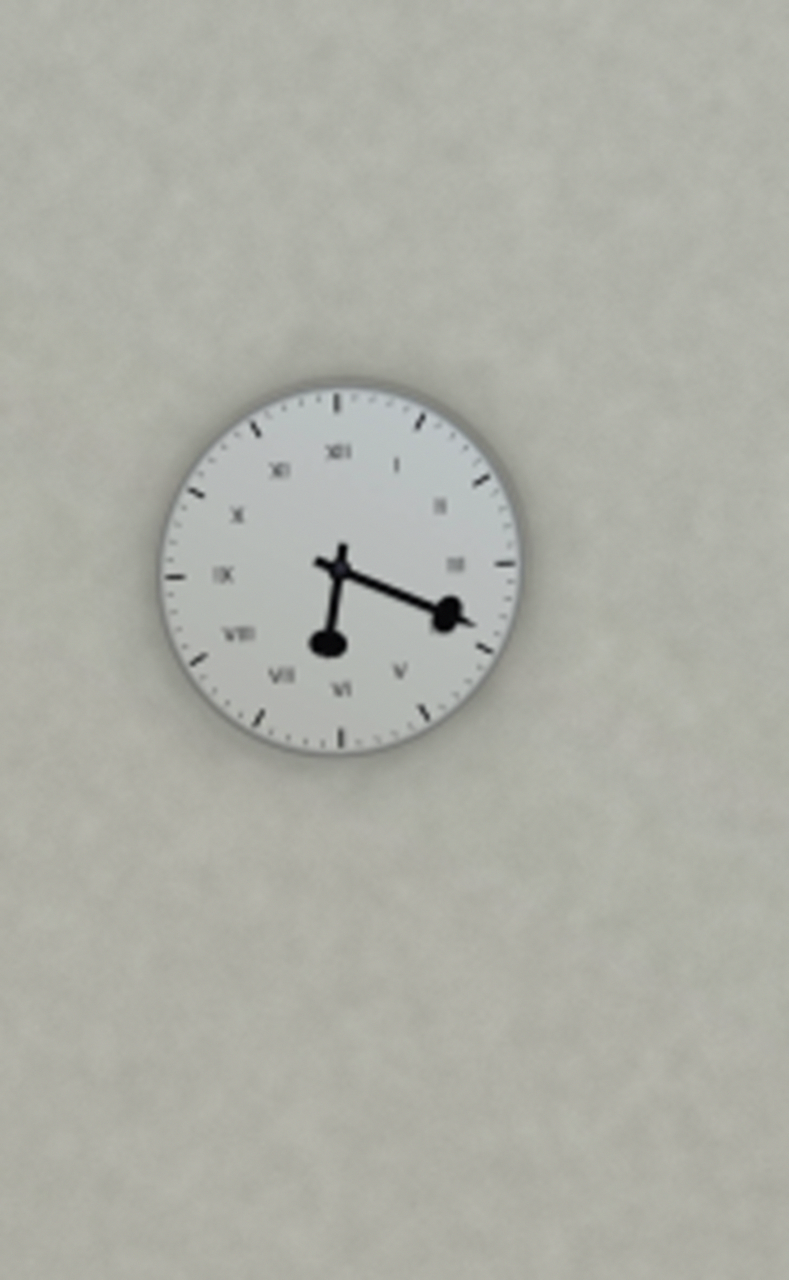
6:19
